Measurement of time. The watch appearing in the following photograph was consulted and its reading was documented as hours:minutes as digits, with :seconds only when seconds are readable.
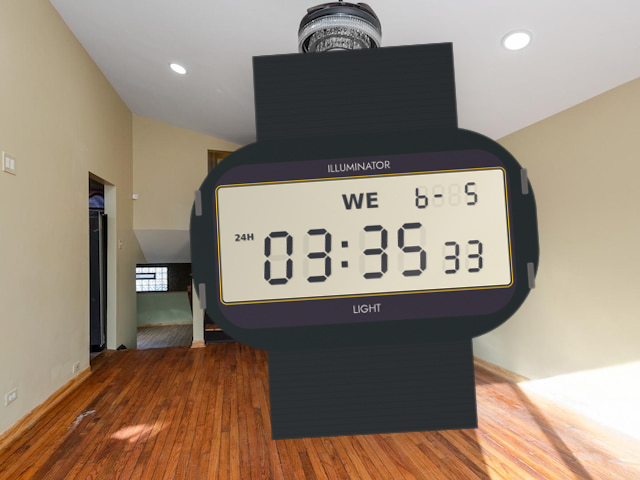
3:35:33
